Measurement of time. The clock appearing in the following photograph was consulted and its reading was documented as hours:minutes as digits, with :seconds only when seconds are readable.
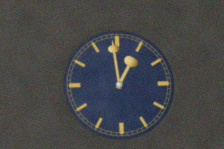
12:59
